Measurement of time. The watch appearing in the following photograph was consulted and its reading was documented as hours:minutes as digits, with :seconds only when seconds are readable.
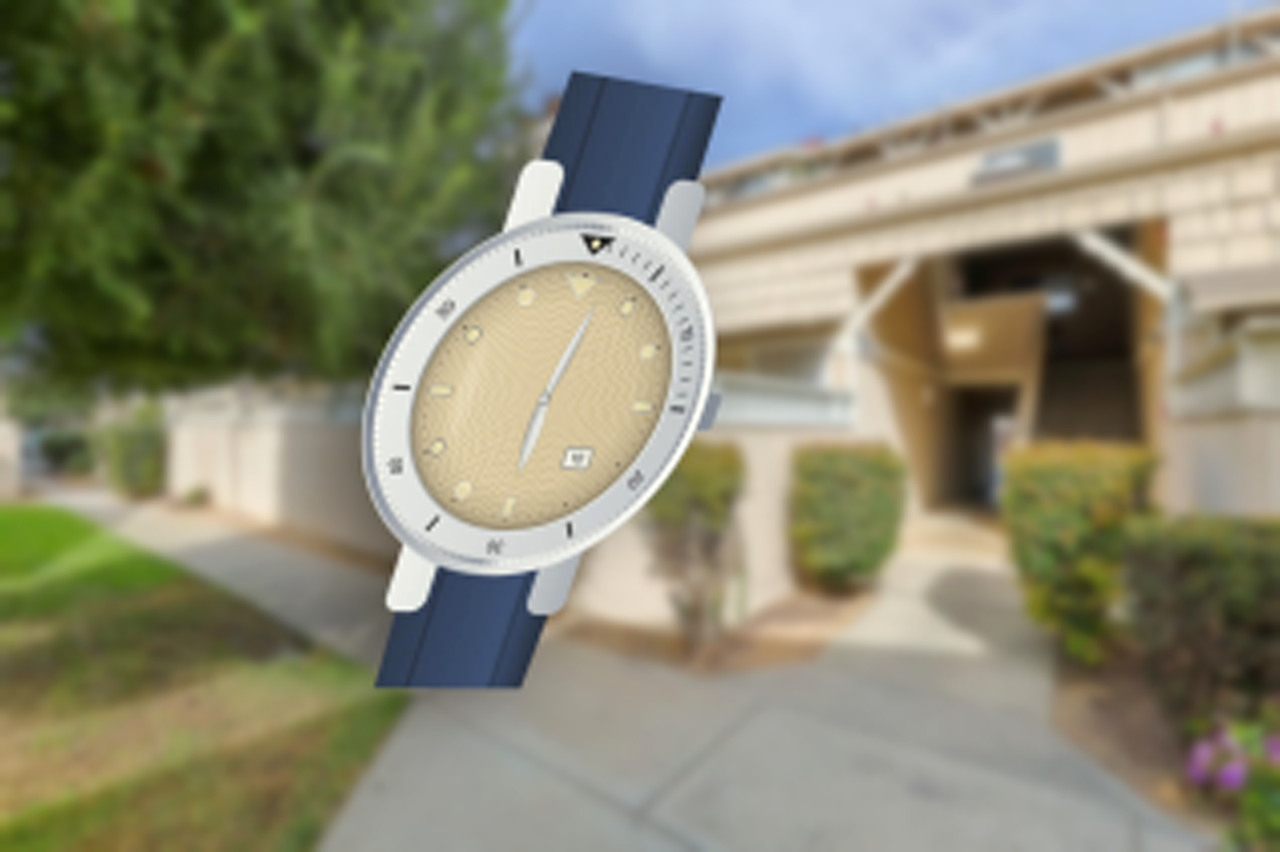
6:02
